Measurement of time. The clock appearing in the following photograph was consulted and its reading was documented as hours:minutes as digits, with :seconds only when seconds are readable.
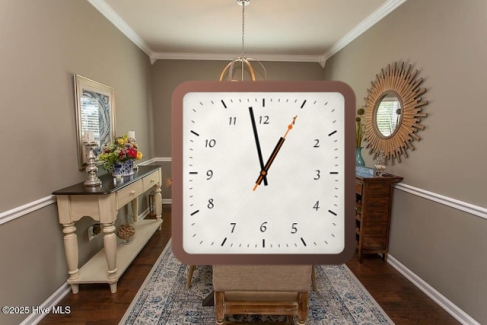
12:58:05
